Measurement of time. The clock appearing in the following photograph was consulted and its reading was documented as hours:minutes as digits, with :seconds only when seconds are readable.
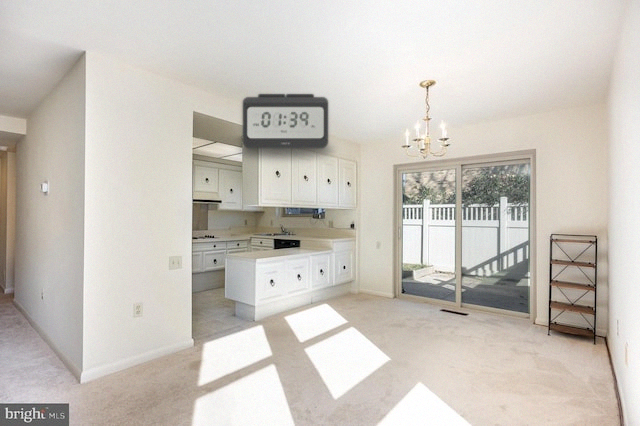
1:39
